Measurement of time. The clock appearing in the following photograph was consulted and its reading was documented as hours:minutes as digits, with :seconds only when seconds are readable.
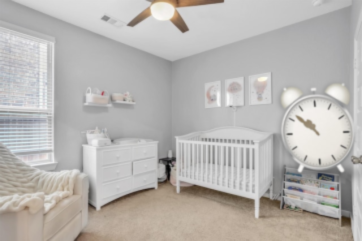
10:52
